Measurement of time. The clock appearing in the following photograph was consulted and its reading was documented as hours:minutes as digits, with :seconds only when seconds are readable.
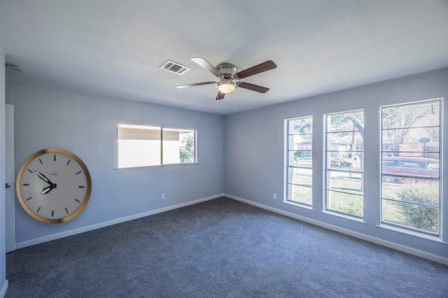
7:51
